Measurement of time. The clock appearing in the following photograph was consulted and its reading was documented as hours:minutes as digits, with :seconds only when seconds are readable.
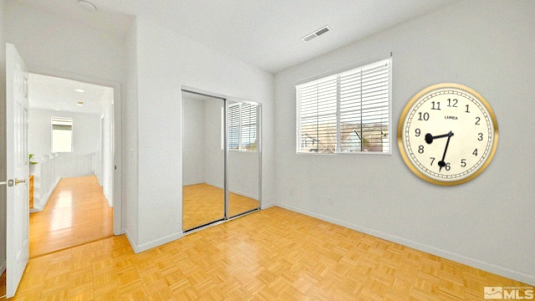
8:32
